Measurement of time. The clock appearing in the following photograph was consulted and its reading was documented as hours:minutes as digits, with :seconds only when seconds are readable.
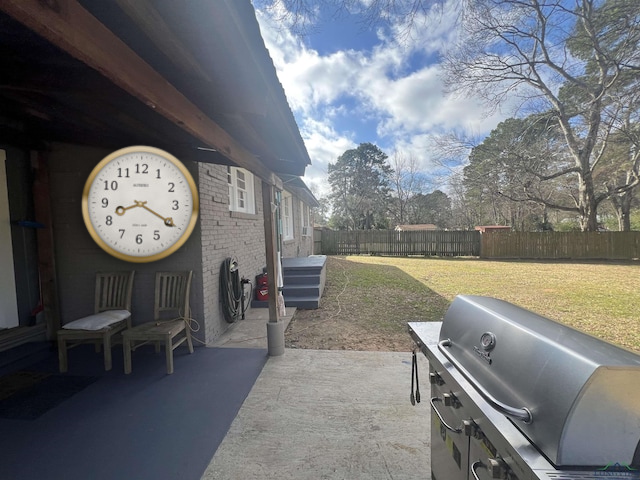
8:20
